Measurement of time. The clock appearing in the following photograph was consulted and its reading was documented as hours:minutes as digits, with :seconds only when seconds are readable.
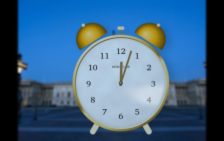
12:03
